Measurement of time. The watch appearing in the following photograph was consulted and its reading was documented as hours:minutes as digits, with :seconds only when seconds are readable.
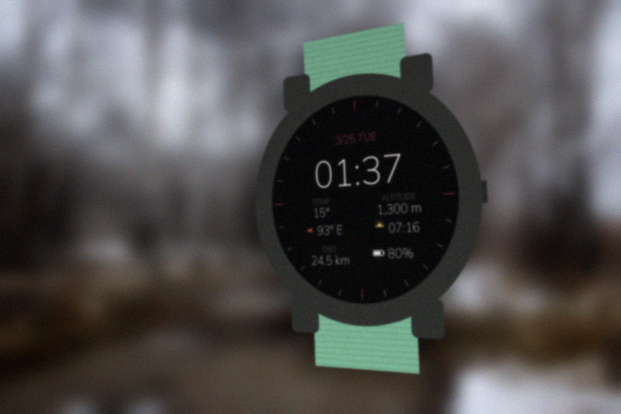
1:37
